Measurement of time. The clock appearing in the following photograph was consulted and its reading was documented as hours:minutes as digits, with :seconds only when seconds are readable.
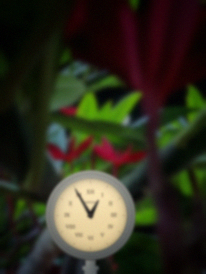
12:55
